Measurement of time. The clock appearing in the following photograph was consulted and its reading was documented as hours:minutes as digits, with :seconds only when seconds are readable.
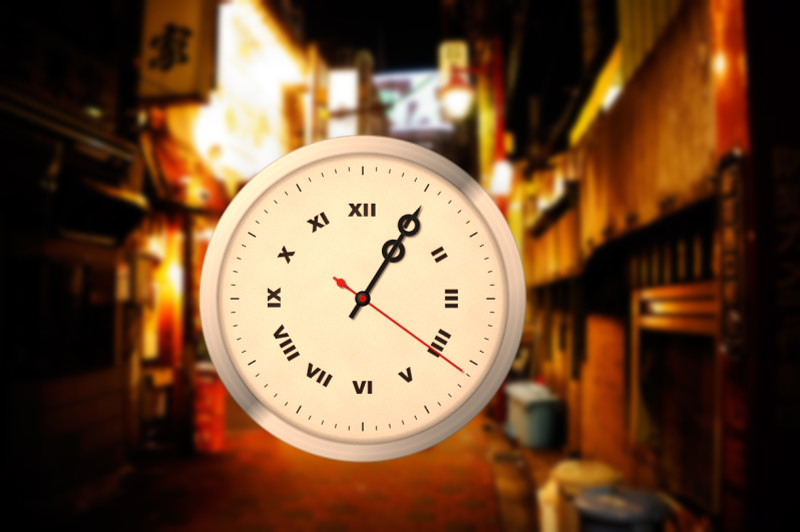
1:05:21
